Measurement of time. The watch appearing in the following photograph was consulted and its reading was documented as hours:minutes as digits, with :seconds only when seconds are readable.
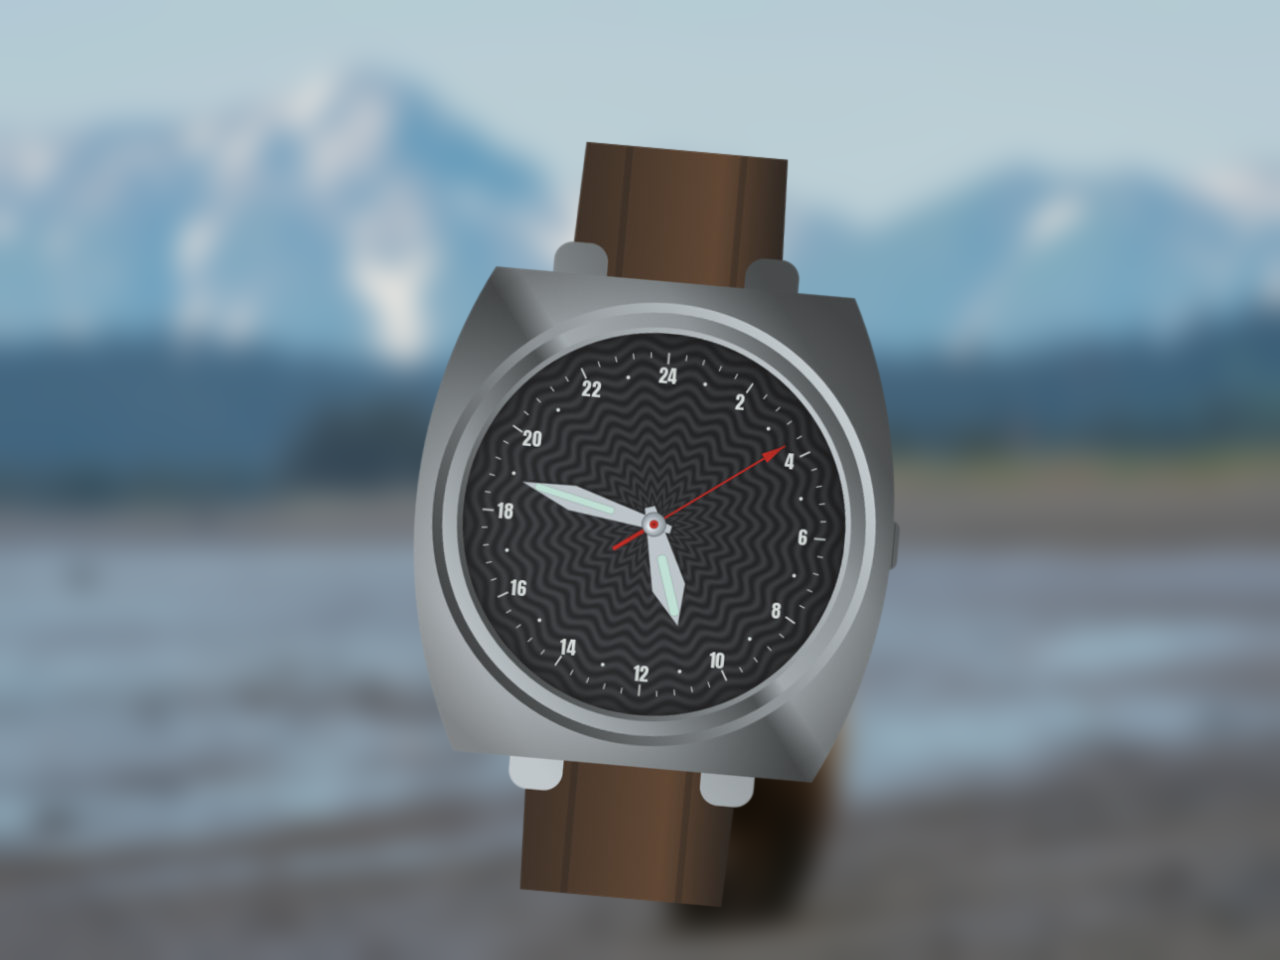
10:47:09
